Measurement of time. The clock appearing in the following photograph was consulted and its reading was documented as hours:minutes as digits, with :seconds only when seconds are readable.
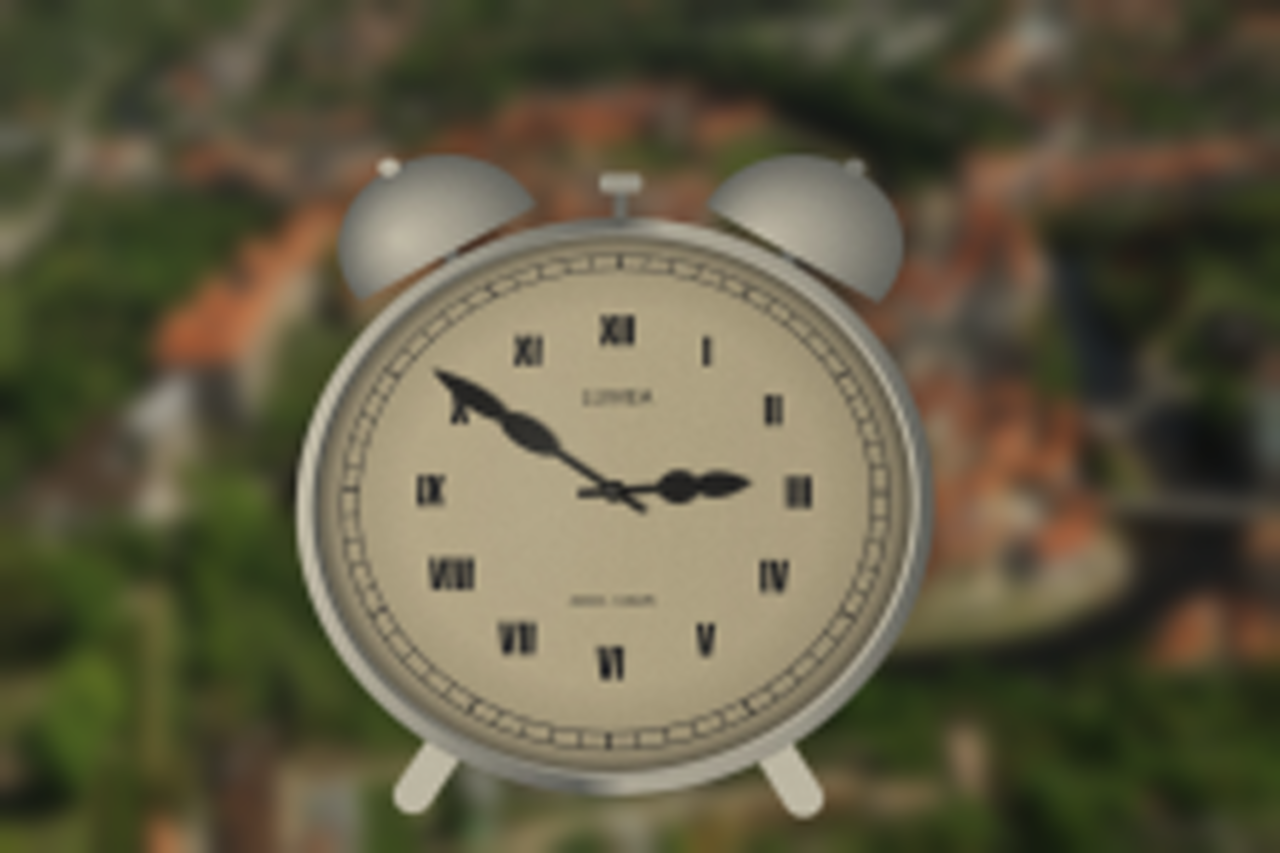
2:51
